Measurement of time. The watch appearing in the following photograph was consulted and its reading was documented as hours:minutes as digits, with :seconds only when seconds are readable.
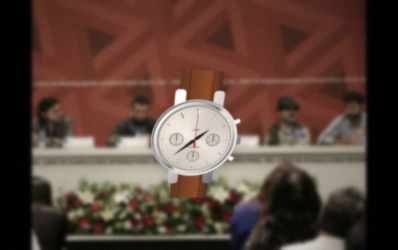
1:38
